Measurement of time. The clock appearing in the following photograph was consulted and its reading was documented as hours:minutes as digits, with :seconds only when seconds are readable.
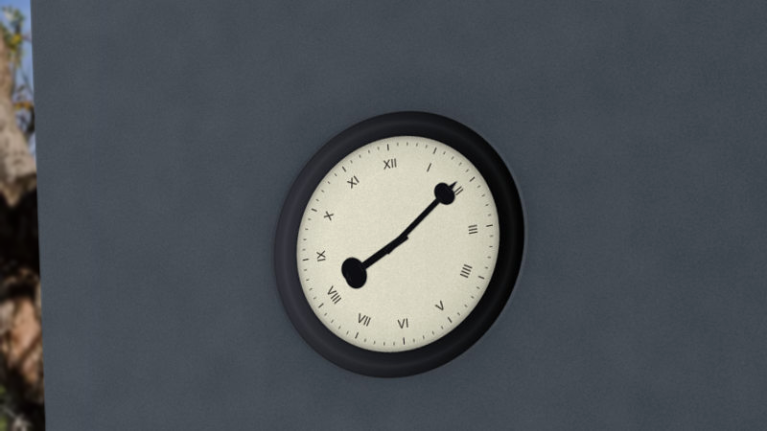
8:09
